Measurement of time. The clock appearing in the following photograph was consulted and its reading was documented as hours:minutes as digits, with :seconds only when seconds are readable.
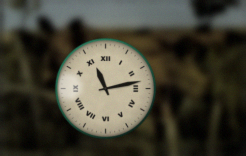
11:13
